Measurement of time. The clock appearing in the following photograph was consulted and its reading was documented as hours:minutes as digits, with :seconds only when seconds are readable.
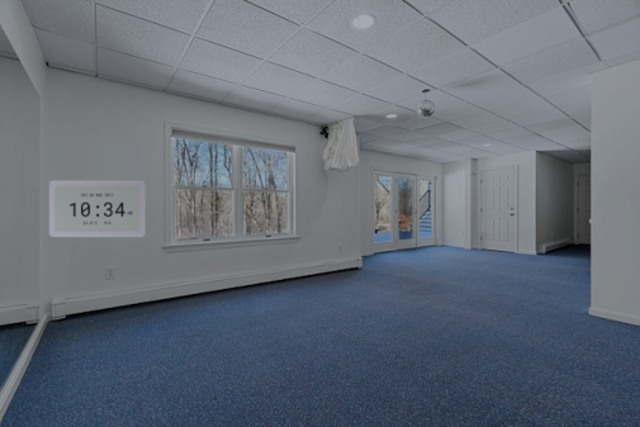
10:34
